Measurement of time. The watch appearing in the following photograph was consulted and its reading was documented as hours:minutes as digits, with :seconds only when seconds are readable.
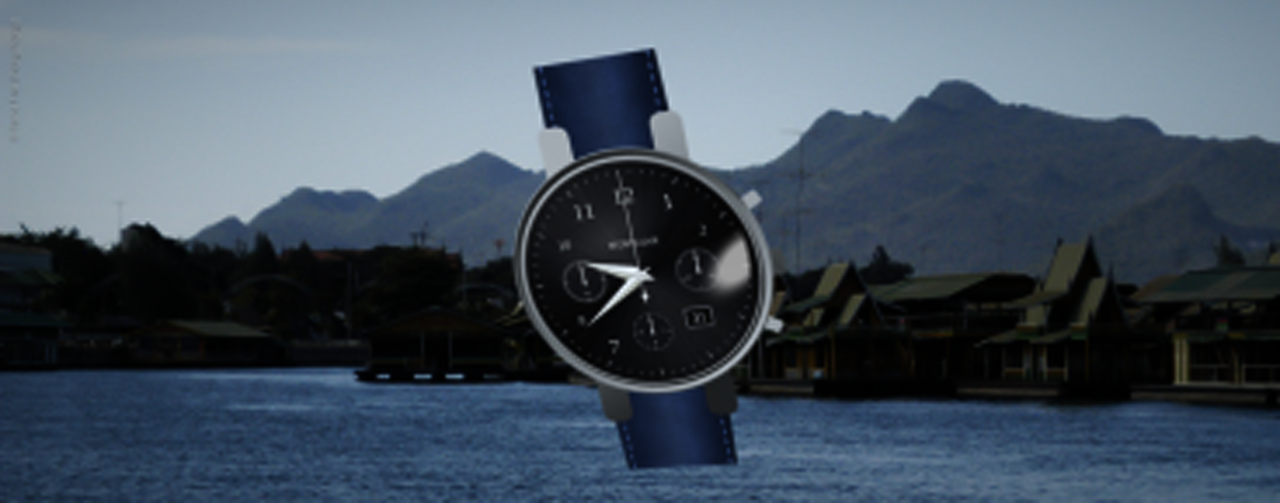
9:39
